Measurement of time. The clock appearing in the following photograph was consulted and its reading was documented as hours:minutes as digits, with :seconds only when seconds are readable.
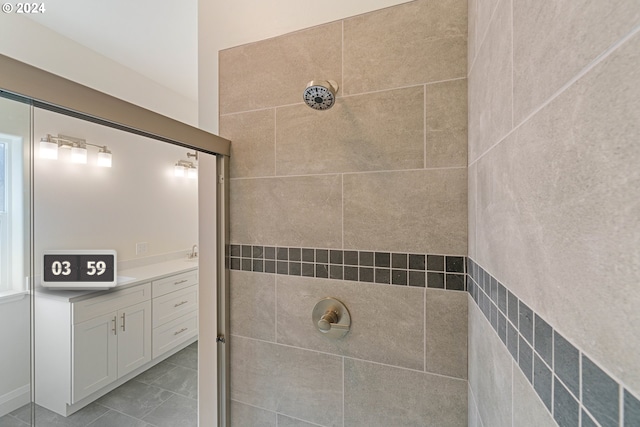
3:59
